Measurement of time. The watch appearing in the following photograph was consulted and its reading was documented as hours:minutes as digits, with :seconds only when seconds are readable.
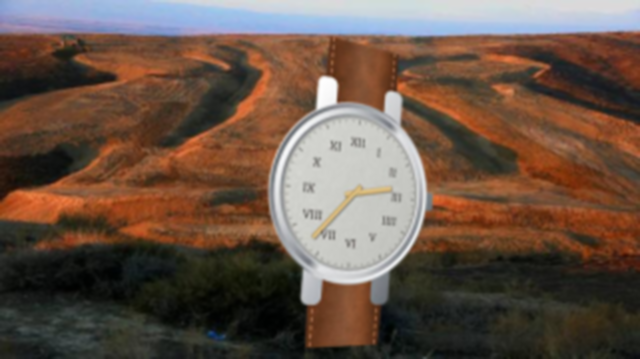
2:37
